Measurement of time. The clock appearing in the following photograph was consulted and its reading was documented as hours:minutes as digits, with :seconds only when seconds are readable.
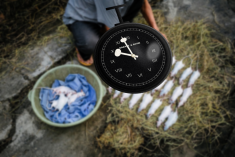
9:58
